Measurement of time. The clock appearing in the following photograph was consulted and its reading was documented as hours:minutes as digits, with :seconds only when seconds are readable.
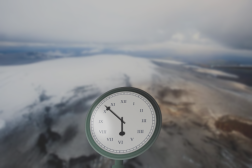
5:52
